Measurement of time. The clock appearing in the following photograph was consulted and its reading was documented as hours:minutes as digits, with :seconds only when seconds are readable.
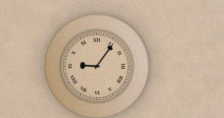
9:06
